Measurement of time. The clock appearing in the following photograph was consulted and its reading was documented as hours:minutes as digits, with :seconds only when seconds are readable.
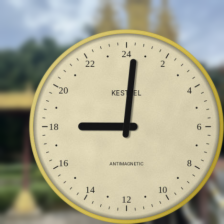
18:01
